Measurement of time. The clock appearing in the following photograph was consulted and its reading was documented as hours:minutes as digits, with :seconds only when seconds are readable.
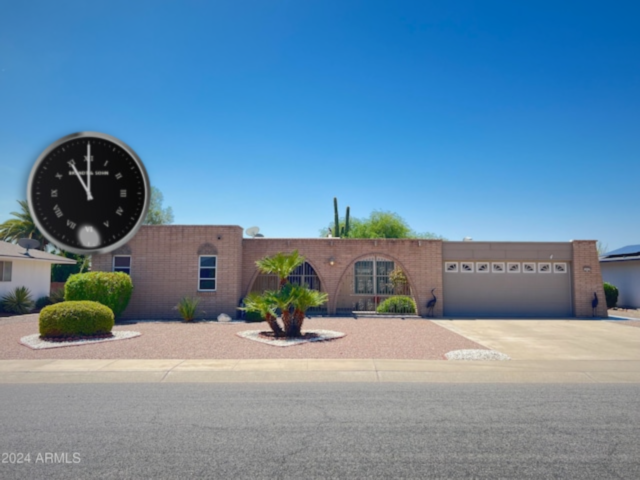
11:00
